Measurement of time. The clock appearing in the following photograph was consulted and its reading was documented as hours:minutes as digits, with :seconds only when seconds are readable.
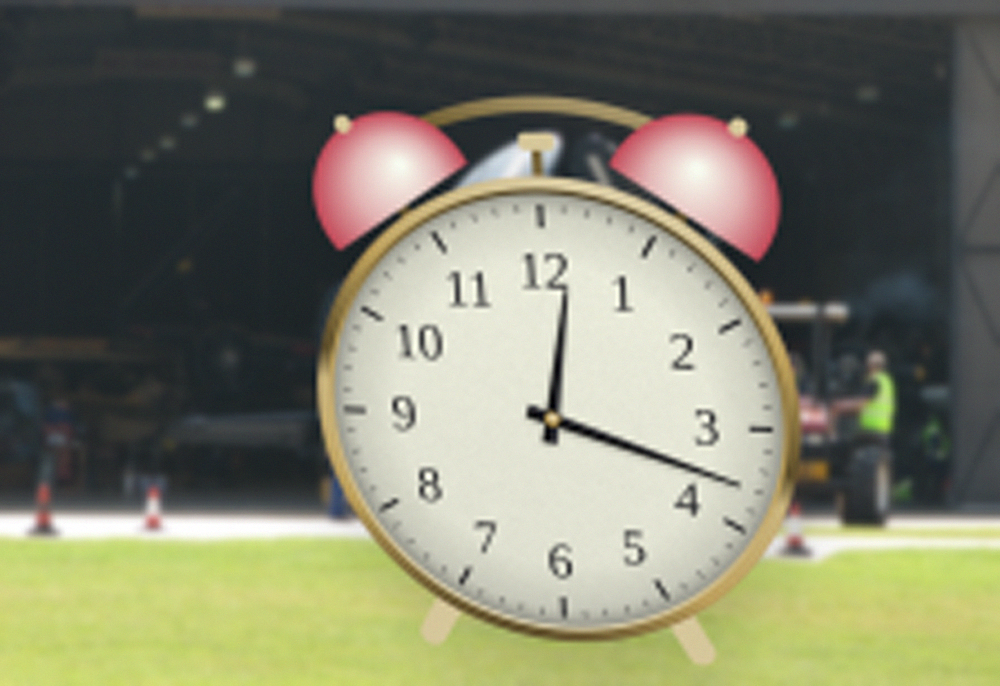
12:18
